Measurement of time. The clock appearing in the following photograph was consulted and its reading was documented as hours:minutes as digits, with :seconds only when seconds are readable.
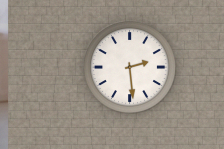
2:29
